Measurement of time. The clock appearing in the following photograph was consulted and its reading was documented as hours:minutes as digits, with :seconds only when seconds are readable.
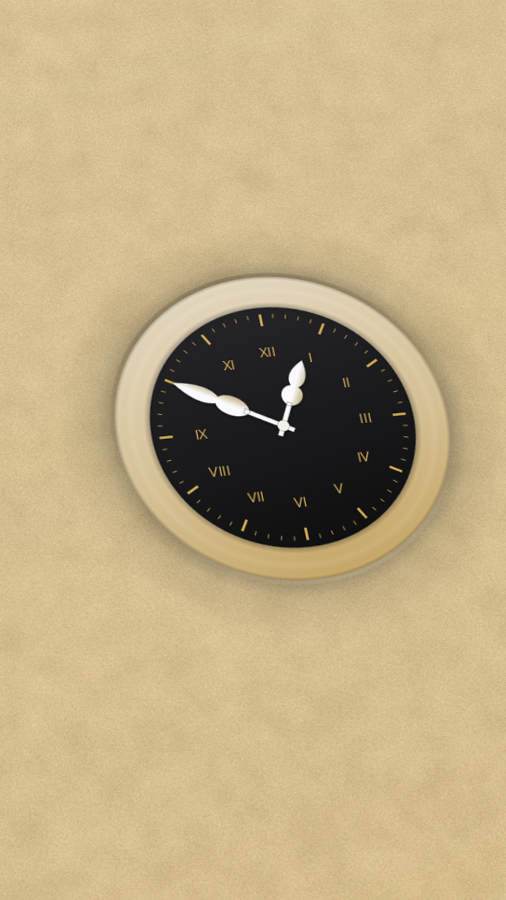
12:50
